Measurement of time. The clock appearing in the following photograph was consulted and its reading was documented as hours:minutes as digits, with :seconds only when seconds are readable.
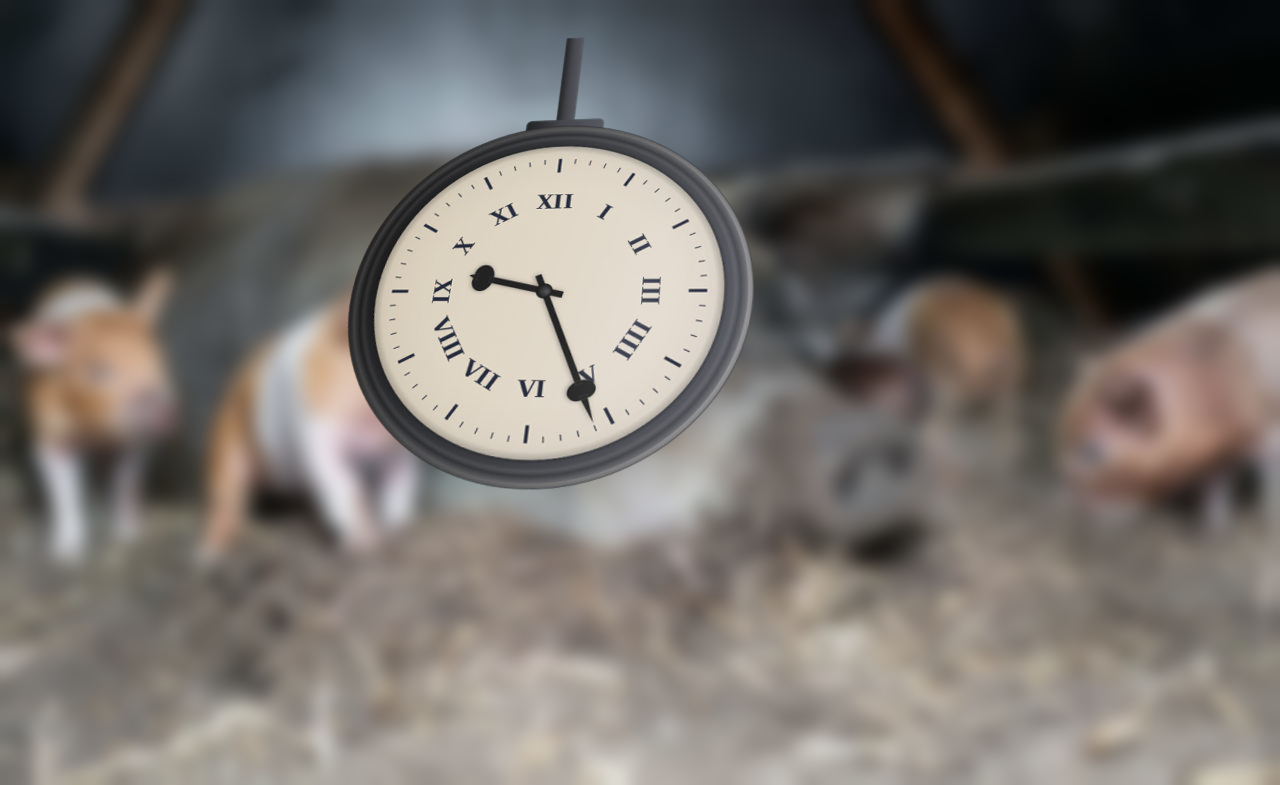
9:26
